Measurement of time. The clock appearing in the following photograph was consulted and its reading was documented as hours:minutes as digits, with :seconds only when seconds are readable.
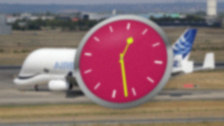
12:27
